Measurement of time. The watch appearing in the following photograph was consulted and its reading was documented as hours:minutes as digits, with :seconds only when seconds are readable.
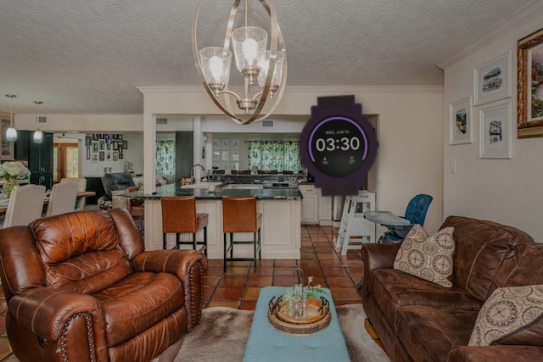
3:30
